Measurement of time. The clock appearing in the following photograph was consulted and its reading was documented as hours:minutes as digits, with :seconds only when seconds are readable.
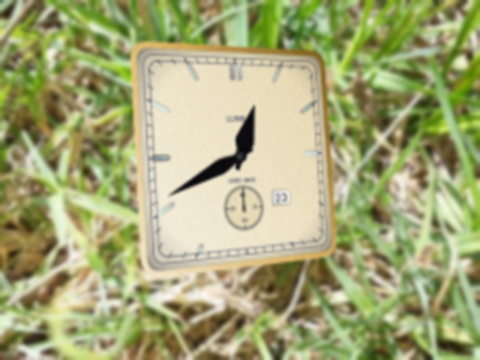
12:41
